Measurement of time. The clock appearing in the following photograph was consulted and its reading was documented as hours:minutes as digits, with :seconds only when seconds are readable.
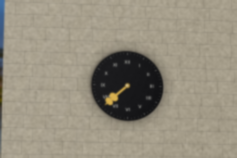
7:38
